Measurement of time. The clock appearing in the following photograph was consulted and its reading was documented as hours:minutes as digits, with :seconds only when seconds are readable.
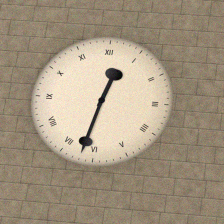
12:32
